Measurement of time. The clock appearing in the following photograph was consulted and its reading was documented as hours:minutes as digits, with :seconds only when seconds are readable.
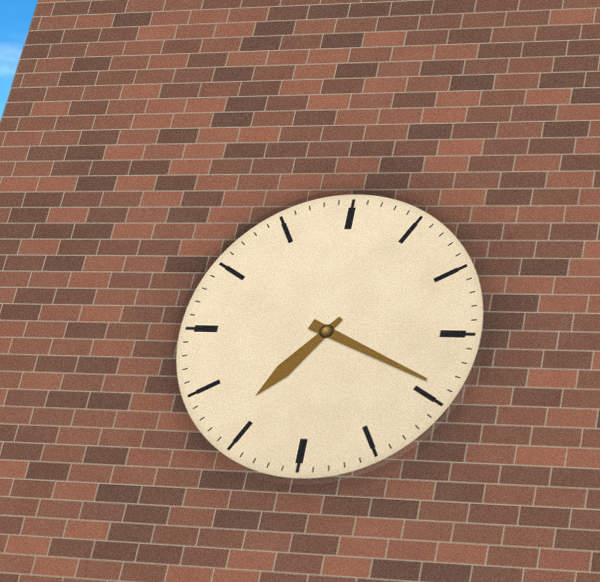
7:19
